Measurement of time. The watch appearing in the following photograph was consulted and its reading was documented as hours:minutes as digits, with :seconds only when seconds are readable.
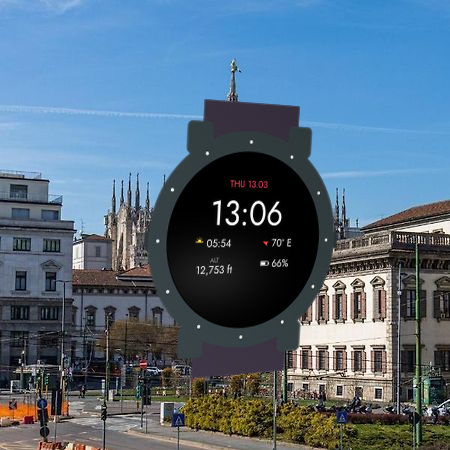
13:06
